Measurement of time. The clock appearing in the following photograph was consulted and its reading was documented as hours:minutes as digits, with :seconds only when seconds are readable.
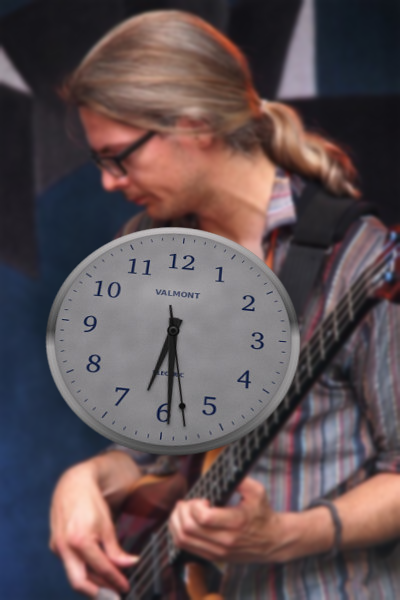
6:29:28
